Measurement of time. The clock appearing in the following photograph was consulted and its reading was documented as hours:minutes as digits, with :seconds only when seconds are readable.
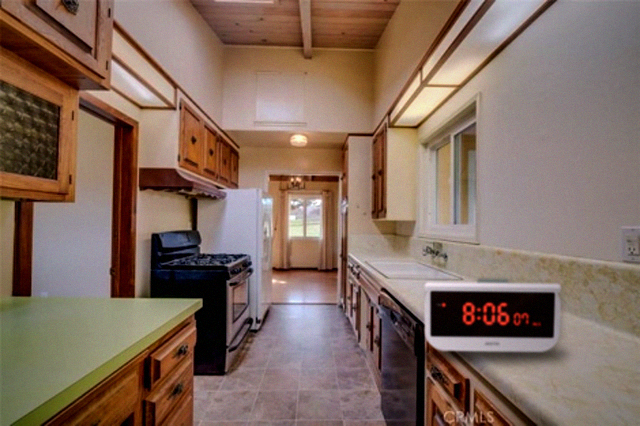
8:06:07
